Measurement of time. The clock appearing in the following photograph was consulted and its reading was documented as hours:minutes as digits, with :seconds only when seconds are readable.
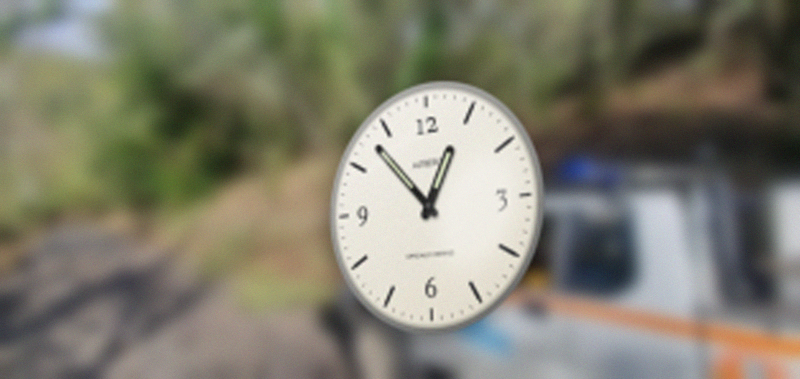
12:53
